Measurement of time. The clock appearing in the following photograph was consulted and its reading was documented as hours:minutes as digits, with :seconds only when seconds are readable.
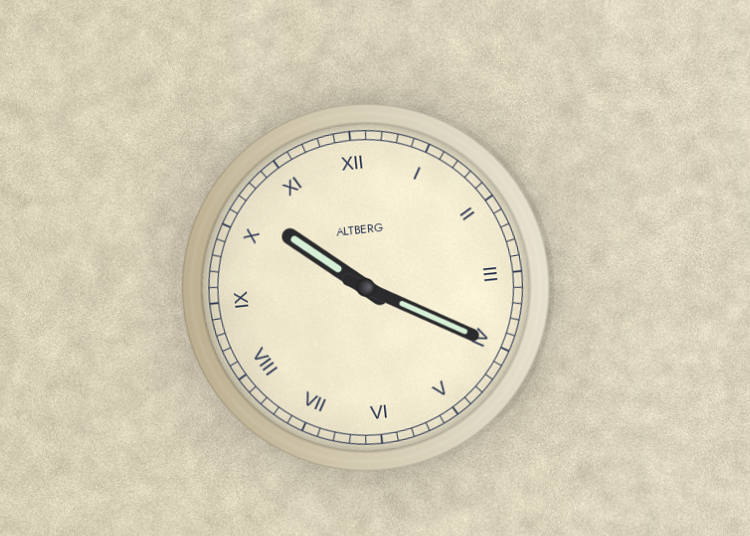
10:20
